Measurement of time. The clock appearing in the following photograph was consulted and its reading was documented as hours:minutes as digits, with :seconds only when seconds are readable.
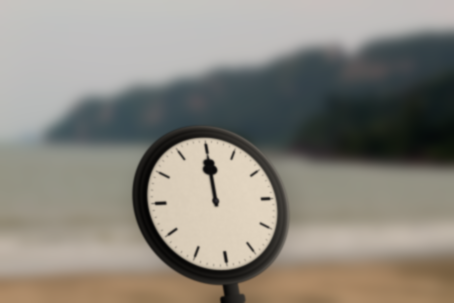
12:00
